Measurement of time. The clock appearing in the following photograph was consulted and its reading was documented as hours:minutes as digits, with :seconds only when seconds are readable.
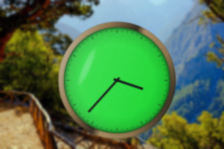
3:37
